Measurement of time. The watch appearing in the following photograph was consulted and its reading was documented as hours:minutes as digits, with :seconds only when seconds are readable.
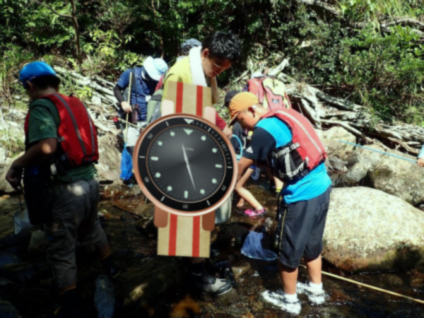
11:27
